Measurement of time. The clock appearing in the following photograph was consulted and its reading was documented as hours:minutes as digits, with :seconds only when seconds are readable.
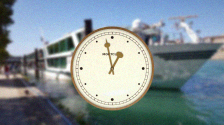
12:58
